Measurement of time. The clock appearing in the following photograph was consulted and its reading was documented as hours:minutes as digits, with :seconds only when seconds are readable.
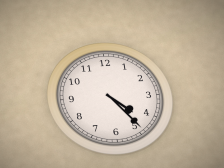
4:24
